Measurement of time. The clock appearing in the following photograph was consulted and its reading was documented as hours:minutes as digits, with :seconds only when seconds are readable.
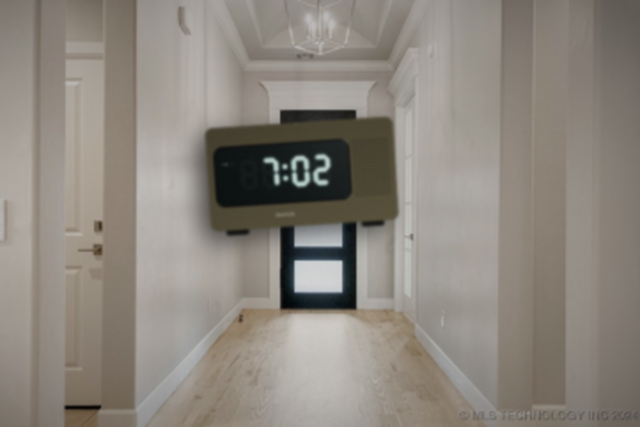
7:02
